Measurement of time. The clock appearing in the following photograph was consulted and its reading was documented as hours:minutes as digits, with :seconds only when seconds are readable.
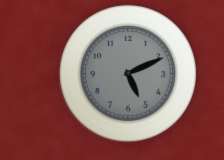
5:11
